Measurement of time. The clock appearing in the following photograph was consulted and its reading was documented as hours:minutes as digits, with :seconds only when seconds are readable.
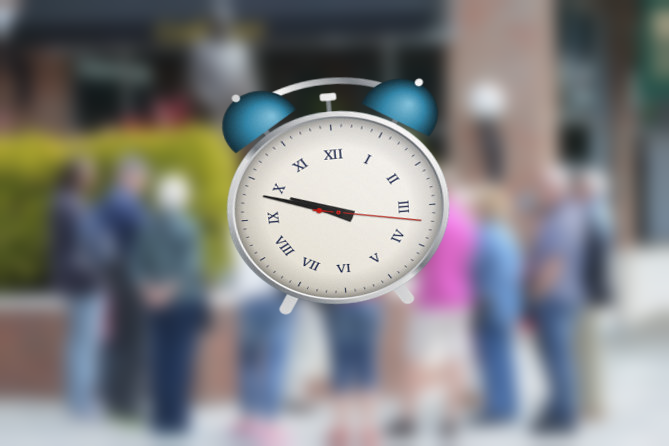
9:48:17
